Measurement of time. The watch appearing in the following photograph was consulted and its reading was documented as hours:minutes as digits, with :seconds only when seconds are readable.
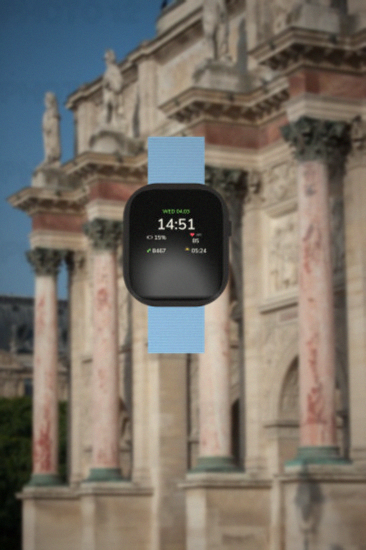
14:51
